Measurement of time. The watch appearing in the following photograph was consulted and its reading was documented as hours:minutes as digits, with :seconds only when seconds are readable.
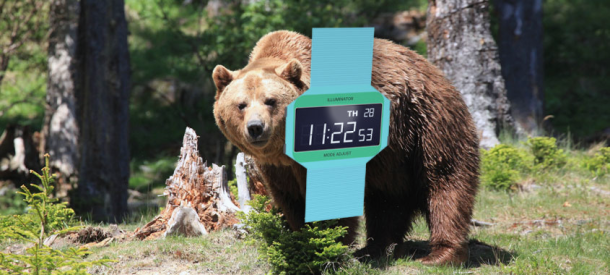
11:22:53
